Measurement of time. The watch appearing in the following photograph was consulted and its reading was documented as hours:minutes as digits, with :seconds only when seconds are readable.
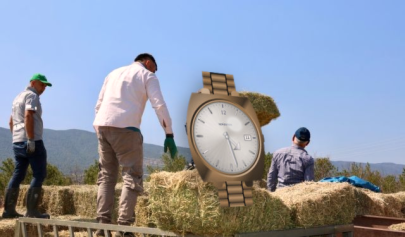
4:28
